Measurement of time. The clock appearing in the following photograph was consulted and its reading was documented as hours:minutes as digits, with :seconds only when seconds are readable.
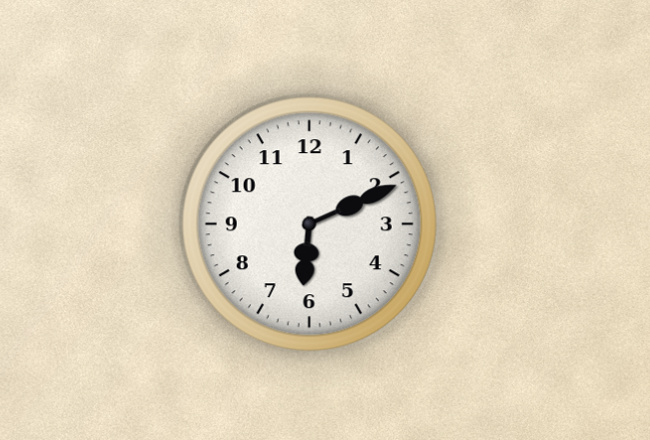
6:11
